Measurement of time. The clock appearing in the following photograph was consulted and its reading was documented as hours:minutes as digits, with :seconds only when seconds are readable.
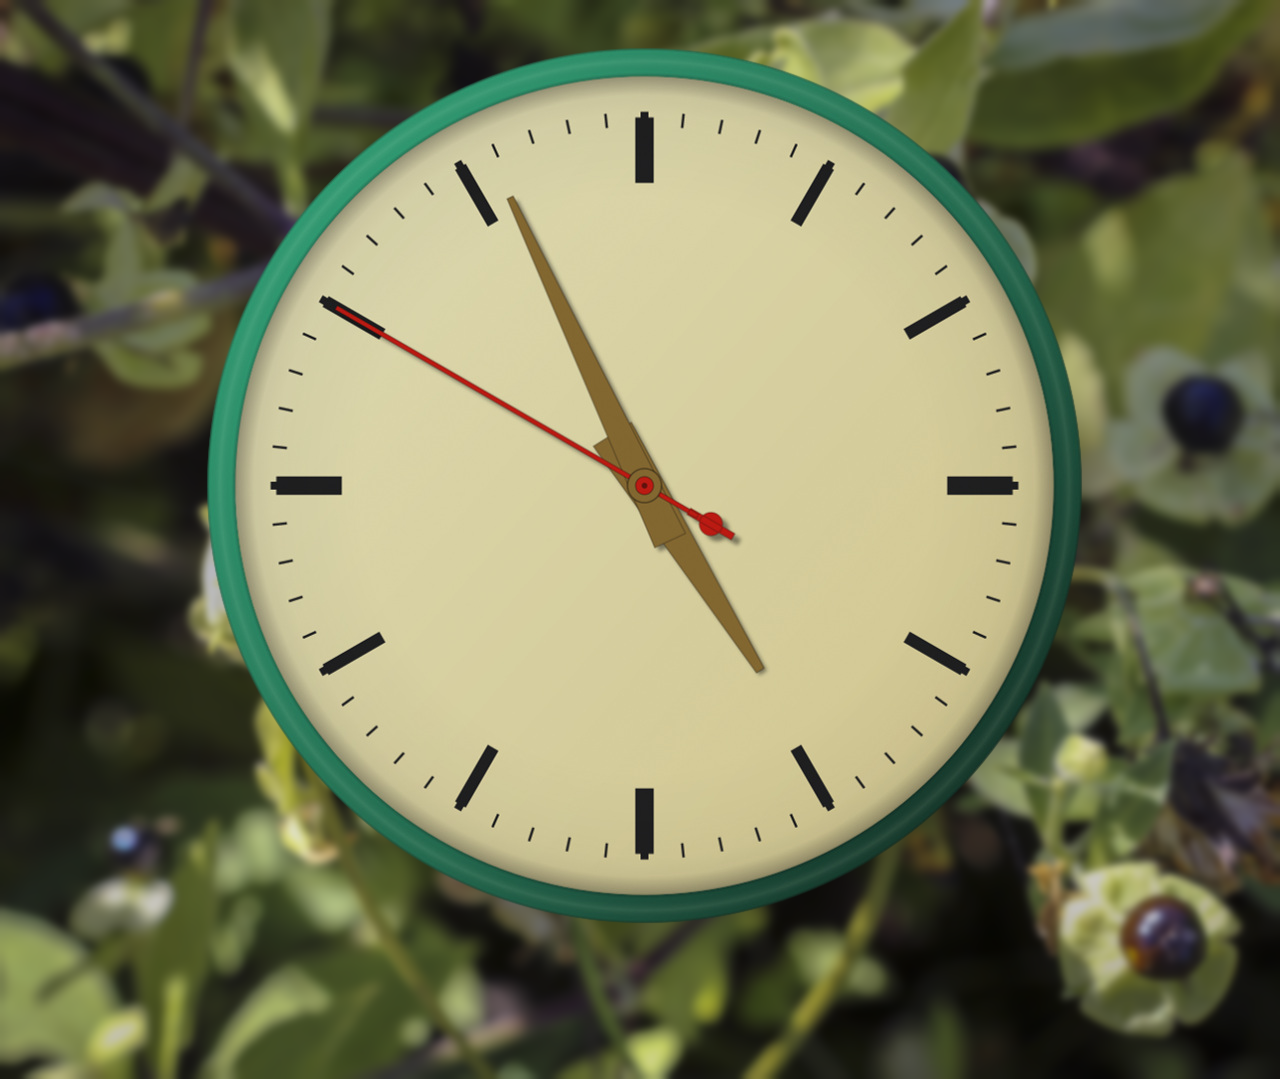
4:55:50
